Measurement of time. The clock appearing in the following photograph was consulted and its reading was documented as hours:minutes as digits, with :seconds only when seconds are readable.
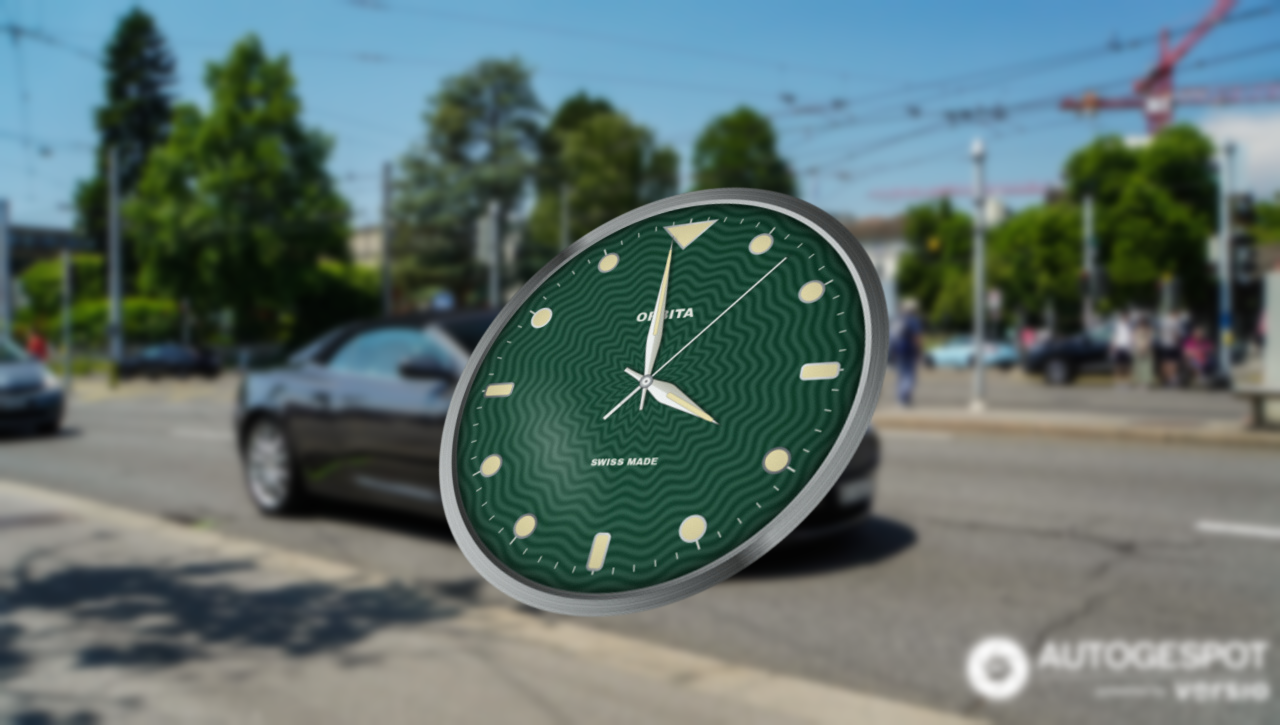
3:59:07
